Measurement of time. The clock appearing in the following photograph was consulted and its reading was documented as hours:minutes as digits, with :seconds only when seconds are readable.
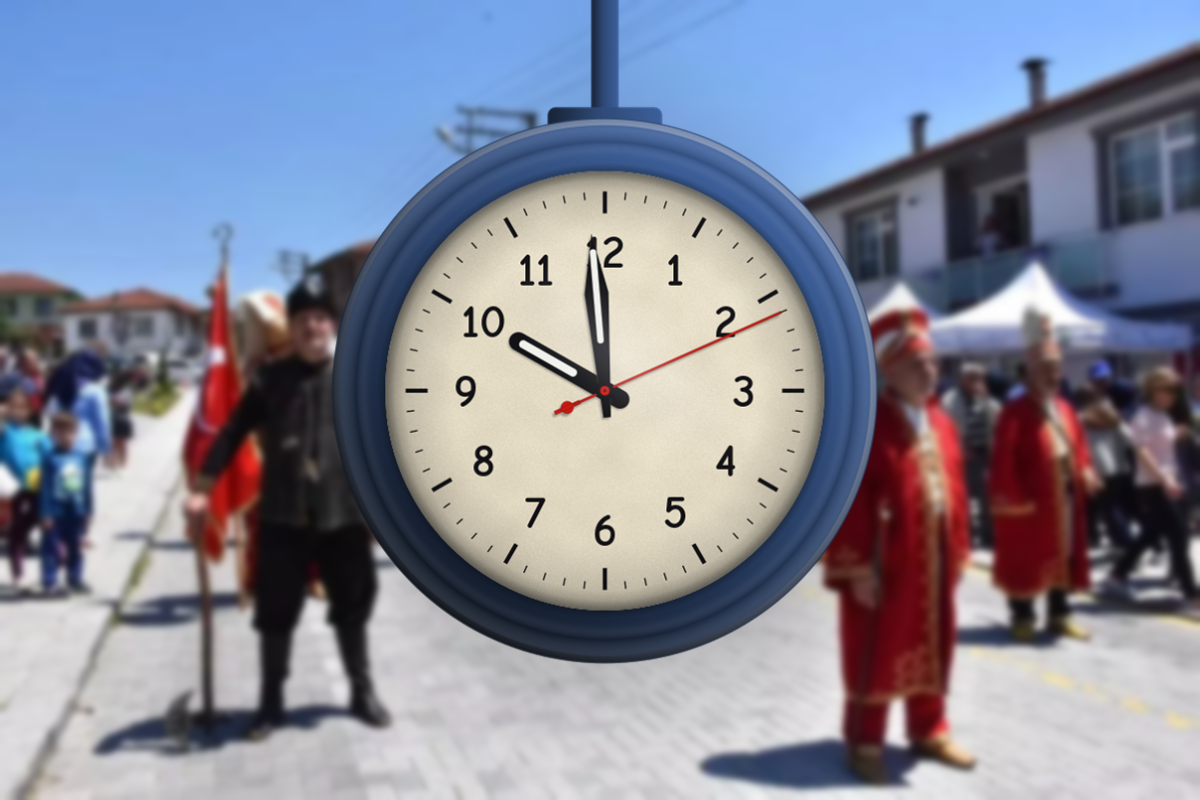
9:59:11
